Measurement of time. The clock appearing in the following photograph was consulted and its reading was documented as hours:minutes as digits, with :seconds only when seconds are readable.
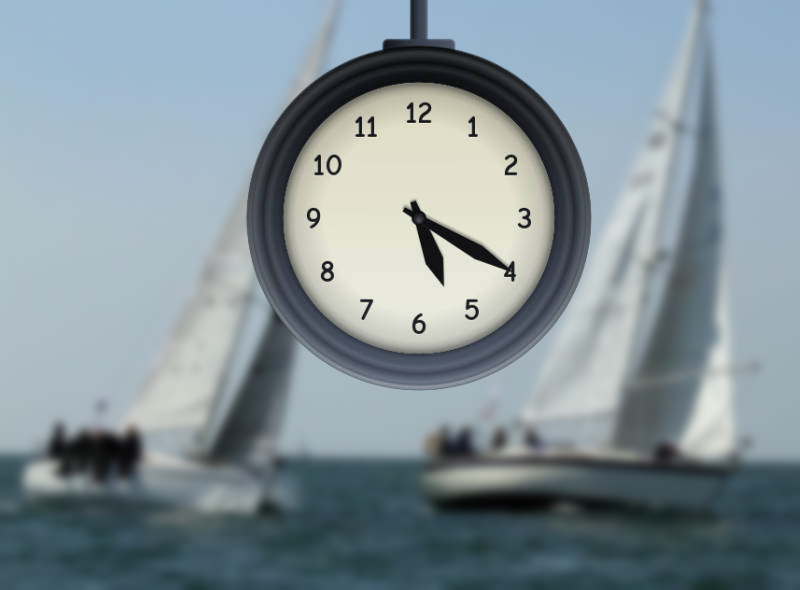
5:20
